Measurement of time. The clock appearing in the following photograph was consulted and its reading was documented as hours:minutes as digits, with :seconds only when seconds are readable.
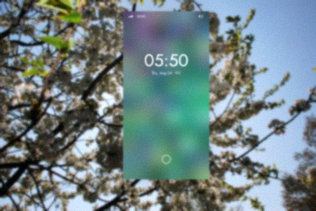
5:50
